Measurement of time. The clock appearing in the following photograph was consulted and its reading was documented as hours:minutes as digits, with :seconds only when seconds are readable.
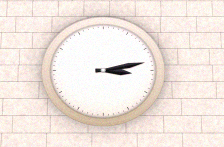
3:13
